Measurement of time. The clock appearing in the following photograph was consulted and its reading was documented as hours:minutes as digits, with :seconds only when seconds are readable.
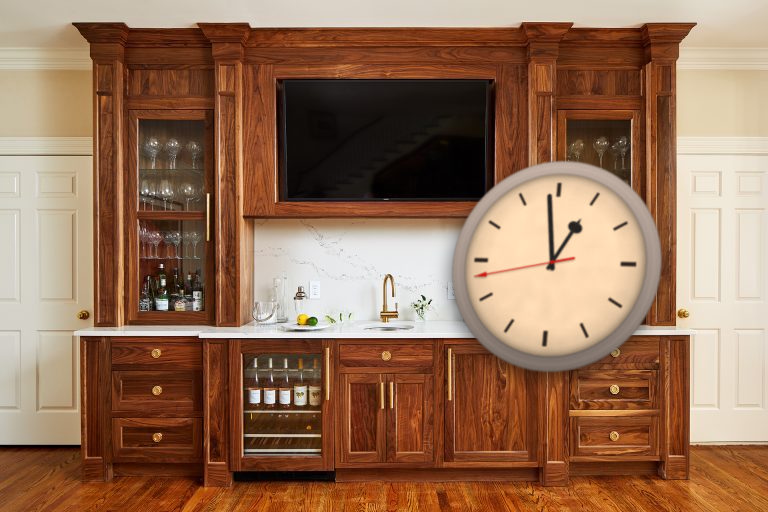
12:58:43
